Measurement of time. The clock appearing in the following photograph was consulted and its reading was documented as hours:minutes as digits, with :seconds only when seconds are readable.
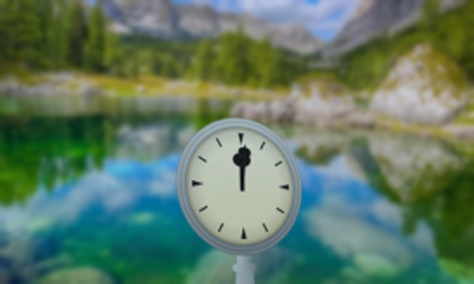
12:01
